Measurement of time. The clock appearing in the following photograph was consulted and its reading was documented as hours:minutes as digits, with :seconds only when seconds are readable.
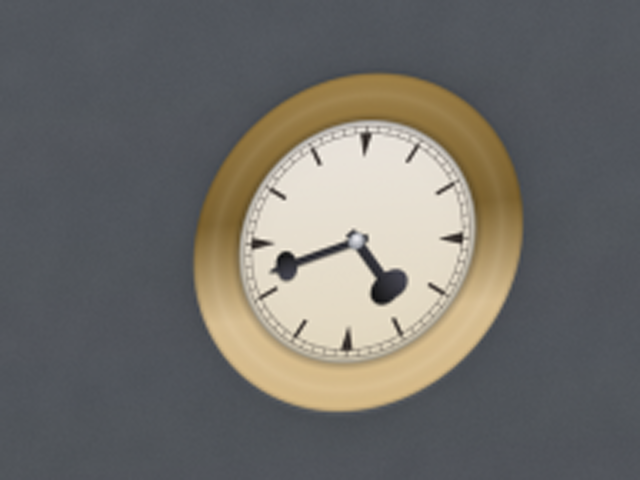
4:42
